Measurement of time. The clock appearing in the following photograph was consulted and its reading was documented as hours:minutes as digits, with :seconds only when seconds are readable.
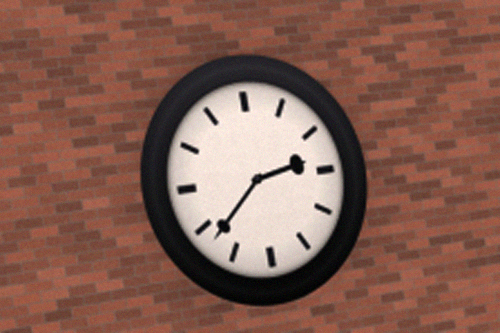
2:38
